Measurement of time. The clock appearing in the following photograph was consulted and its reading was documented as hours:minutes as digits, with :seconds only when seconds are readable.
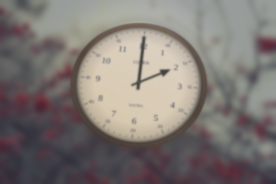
2:00
